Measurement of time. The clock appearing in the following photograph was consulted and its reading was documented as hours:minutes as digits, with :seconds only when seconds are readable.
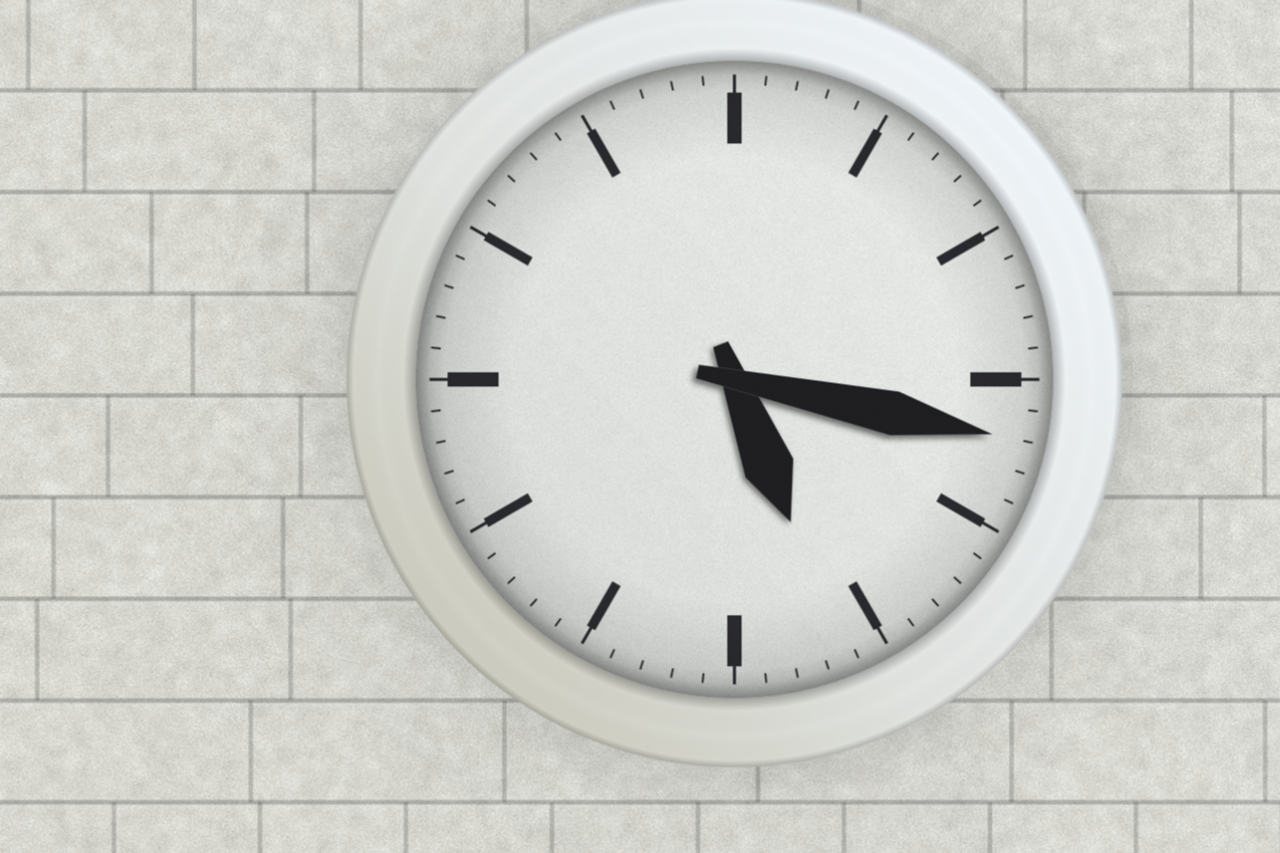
5:17
